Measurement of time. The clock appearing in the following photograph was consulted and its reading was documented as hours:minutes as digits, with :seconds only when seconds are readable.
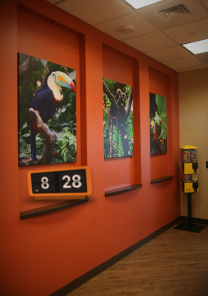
8:28
